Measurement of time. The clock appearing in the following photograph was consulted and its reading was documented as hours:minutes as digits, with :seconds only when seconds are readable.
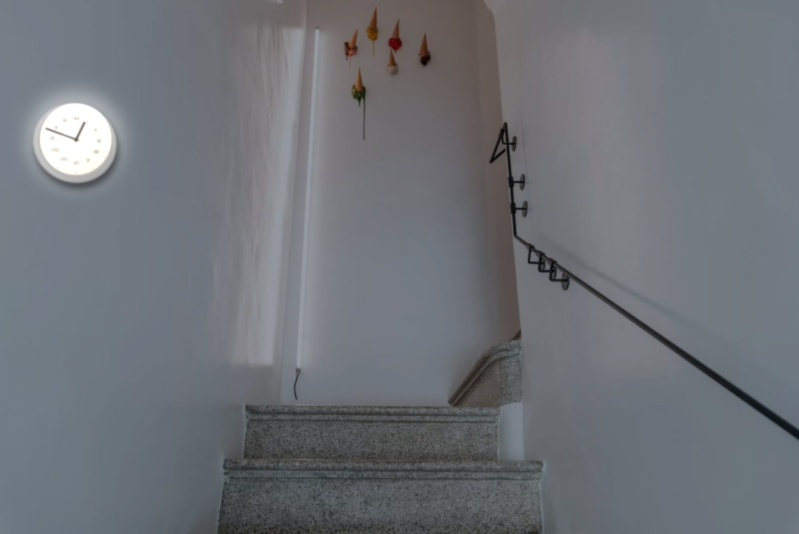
12:48
